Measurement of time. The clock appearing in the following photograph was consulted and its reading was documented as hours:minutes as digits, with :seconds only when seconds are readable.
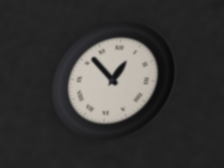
12:52
